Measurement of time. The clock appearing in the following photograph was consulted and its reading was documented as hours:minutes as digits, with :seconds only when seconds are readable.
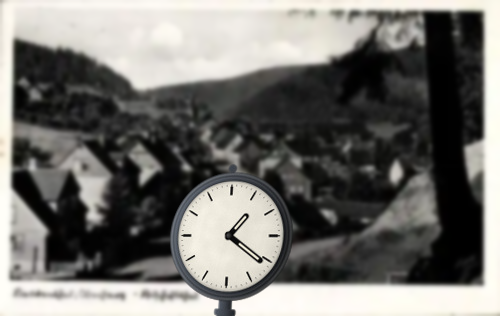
1:21
